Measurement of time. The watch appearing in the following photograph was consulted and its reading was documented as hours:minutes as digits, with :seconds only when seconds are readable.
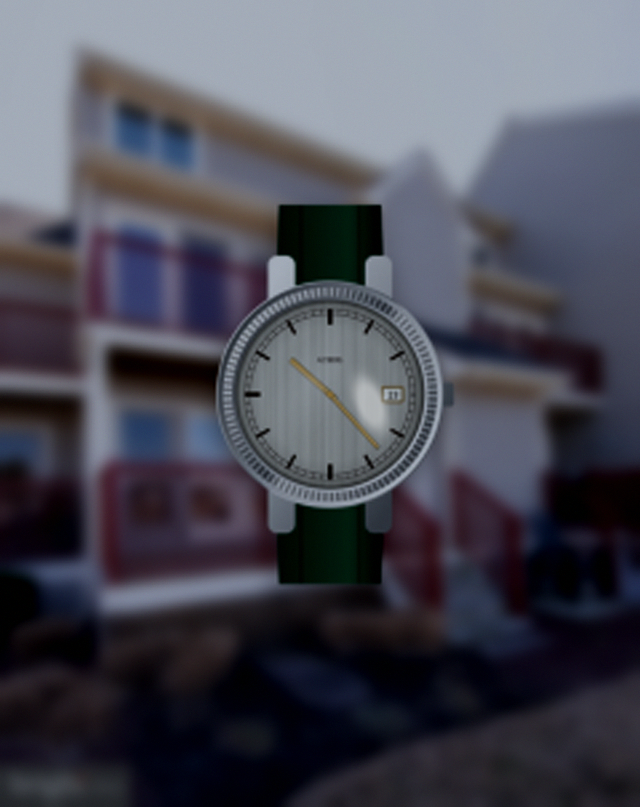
10:23
